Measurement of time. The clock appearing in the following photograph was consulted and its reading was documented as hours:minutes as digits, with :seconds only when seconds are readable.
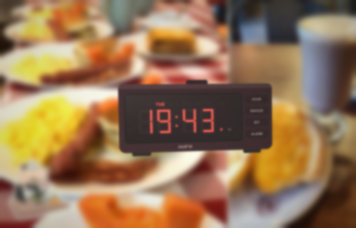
19:43
